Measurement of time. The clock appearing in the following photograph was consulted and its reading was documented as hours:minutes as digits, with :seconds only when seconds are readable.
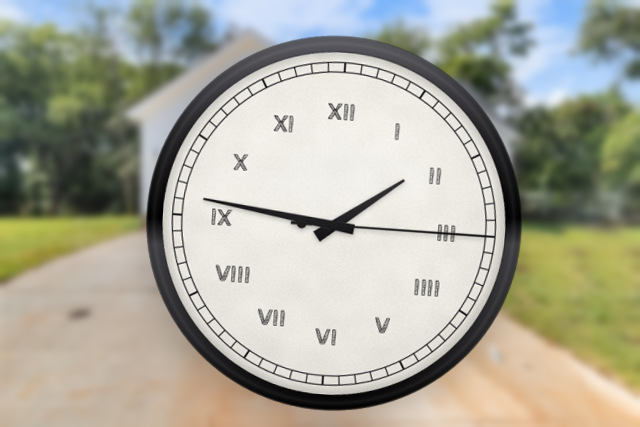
1:46:15
